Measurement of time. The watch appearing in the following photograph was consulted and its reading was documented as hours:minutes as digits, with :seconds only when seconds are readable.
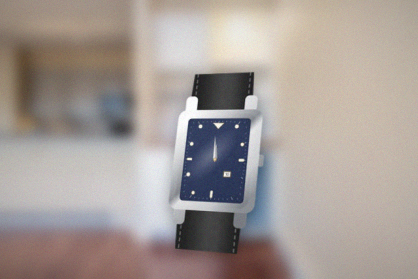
11:59
